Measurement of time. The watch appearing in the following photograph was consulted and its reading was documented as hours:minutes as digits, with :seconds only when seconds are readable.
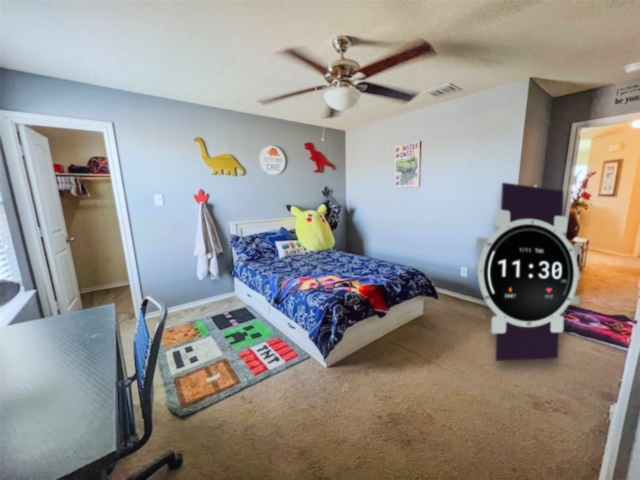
11:30
